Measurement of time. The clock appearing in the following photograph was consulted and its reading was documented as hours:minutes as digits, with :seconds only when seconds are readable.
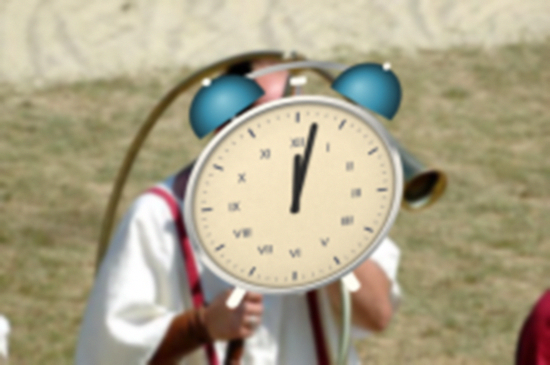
12:02
